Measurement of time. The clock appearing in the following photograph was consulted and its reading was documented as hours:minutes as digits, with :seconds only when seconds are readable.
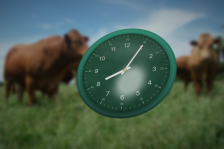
8:05
